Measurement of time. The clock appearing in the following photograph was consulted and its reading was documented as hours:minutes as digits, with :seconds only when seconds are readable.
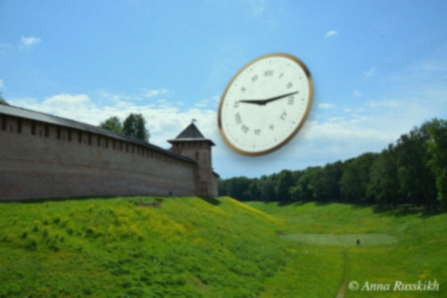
9:13
